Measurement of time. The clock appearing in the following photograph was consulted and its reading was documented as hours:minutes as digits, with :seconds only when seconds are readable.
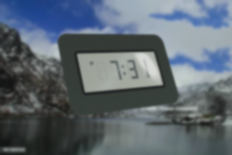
7:31
